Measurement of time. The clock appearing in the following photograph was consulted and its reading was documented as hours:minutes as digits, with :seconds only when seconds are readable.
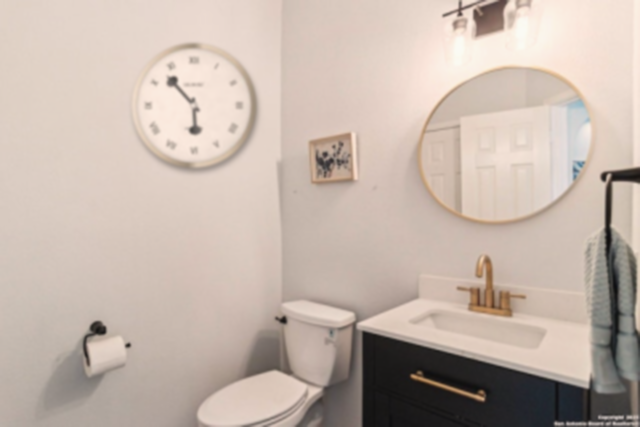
5:53
